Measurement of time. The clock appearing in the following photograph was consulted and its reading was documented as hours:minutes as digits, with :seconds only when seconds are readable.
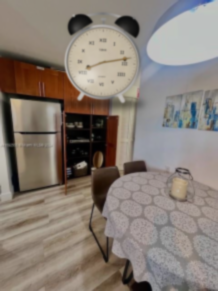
8:13
